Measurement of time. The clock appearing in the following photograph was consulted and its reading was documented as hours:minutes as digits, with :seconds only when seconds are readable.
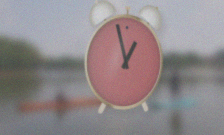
12:57
